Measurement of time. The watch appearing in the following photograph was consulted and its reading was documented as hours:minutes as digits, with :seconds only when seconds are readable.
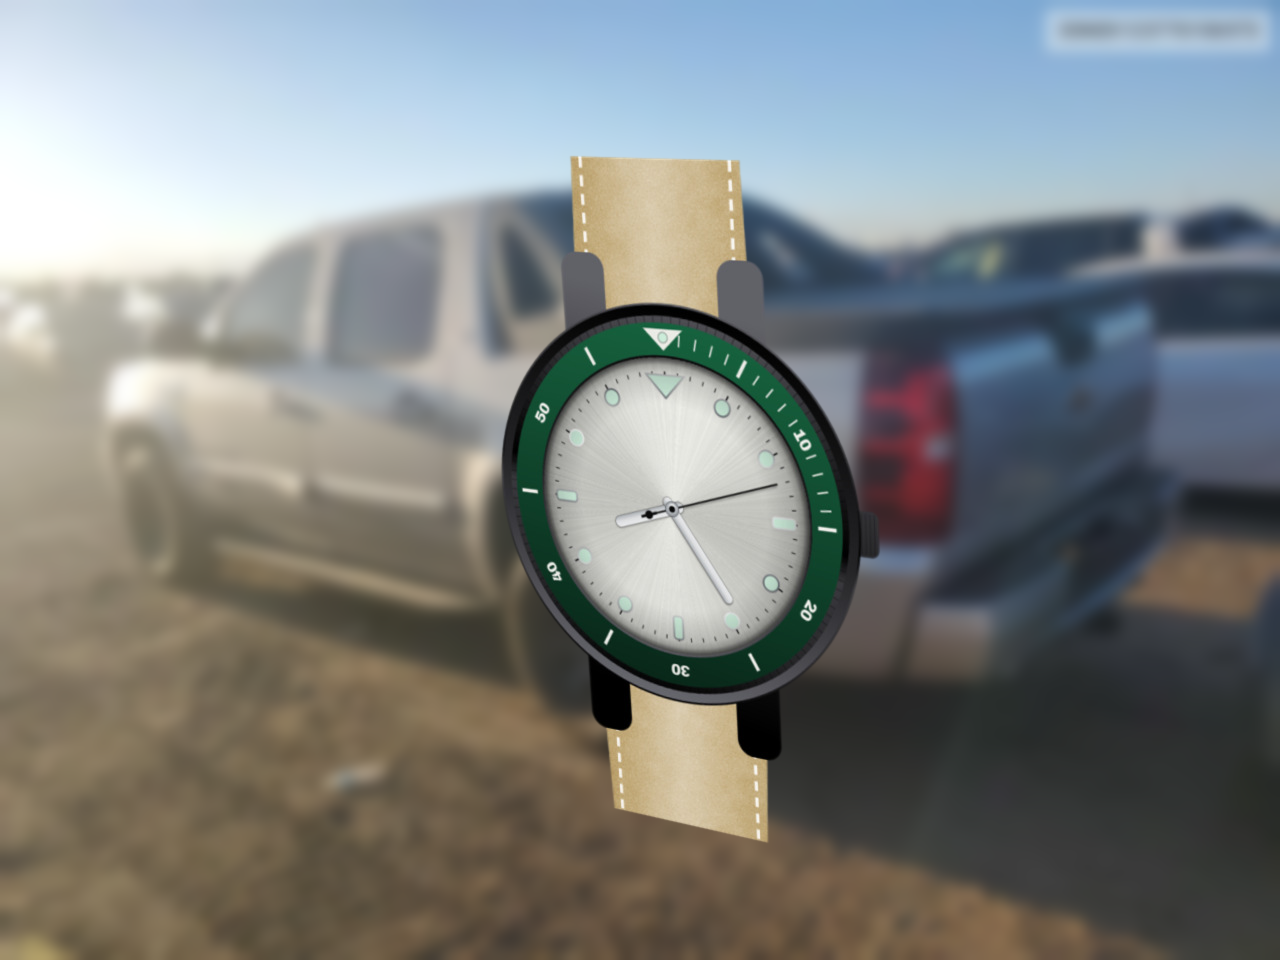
8:24:12
